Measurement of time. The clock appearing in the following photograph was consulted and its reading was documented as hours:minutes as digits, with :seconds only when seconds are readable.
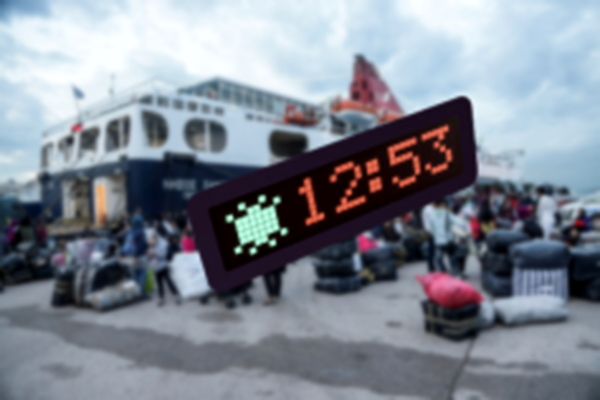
12:53
